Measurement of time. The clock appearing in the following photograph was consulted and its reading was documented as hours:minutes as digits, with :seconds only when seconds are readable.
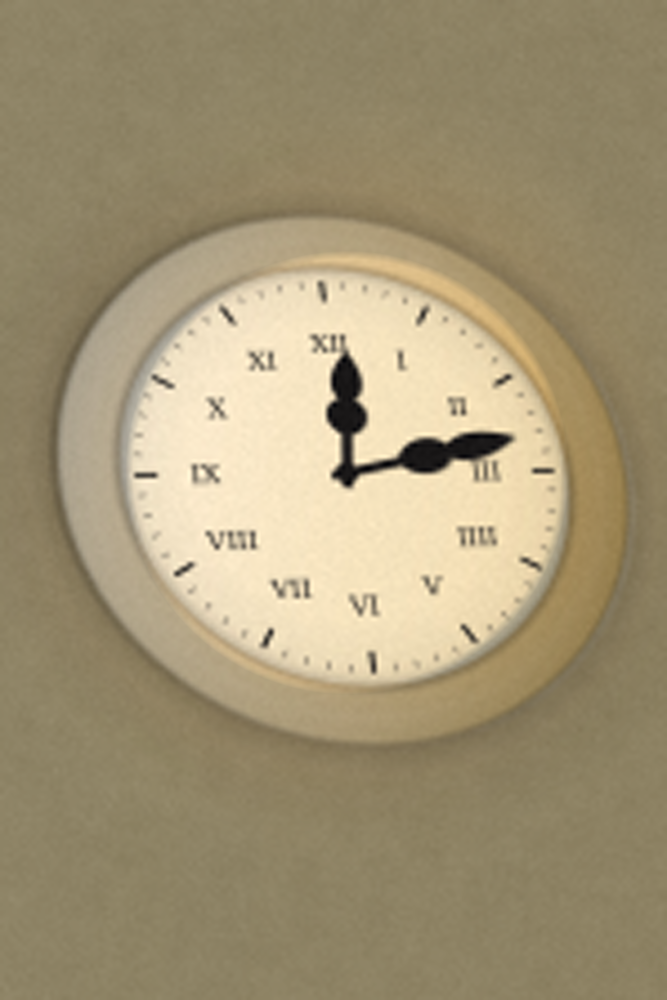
12:13
